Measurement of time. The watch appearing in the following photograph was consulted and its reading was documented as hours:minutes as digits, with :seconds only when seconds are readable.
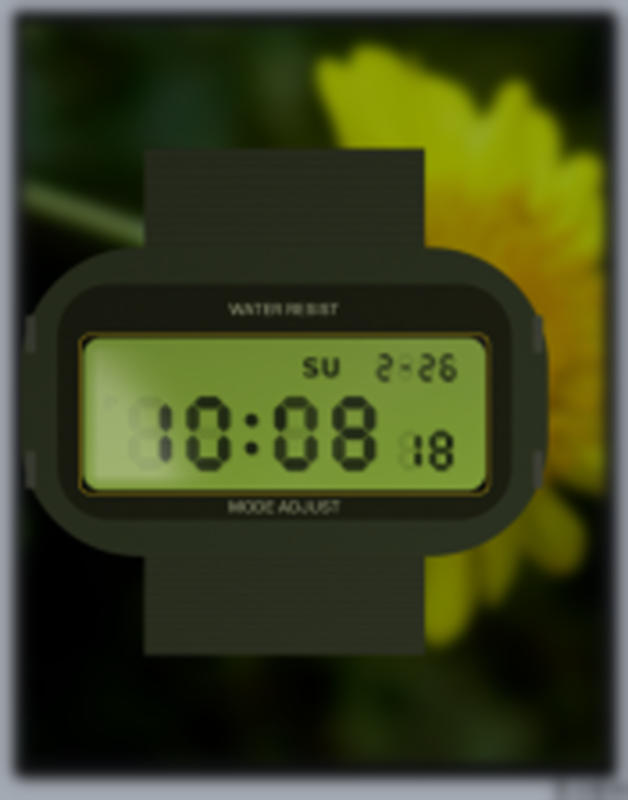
10:08:18
